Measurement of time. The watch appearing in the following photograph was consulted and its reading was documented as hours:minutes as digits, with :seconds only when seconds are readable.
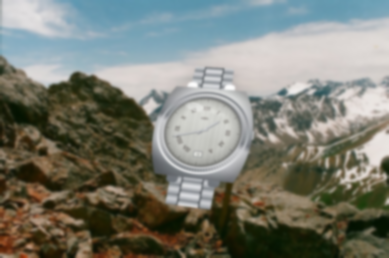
1:42
